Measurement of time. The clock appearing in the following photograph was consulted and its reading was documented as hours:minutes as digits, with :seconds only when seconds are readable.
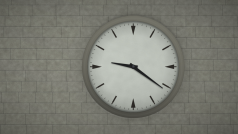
9:21
